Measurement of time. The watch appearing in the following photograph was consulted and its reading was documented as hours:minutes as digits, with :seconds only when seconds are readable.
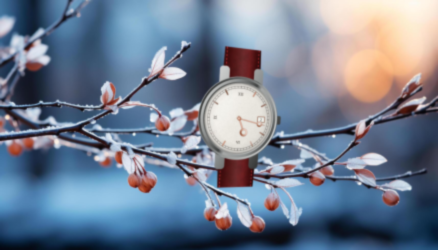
5:17
